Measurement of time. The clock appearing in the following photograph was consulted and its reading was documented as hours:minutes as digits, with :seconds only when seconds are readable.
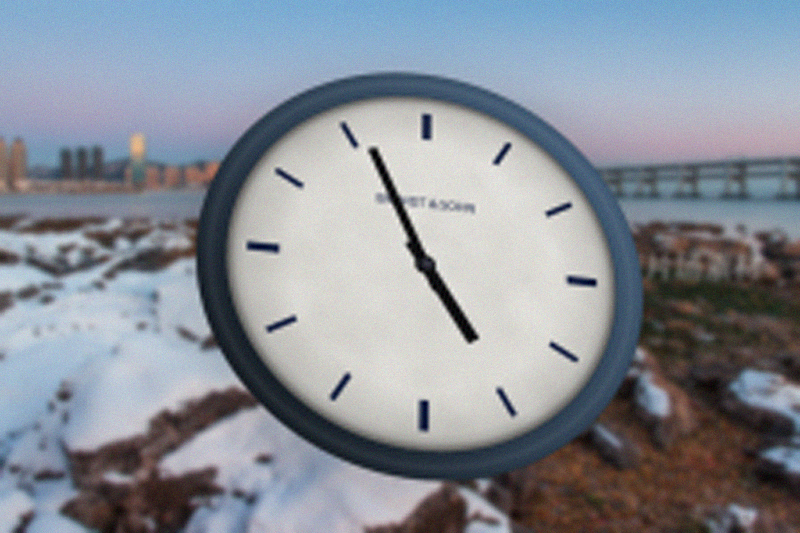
4:56
